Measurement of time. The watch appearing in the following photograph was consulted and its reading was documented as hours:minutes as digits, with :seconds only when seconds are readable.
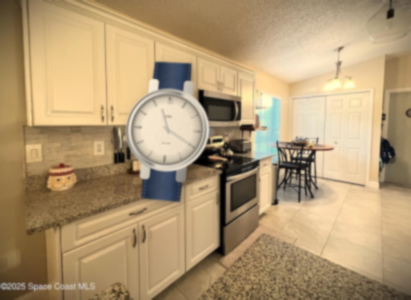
11:20
